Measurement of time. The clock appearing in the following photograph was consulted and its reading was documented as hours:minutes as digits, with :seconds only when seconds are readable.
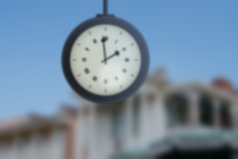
1:59
